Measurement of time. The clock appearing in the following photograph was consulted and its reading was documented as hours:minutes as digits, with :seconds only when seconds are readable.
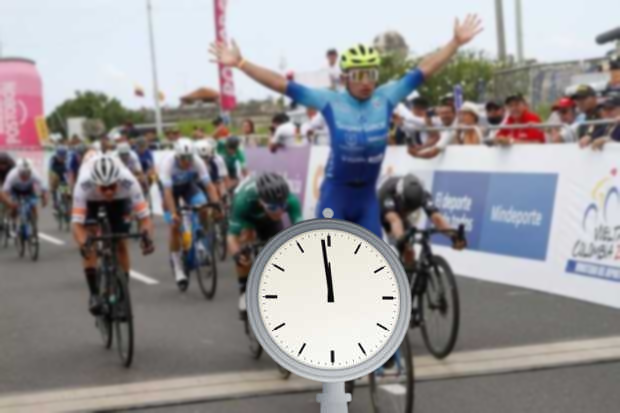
11:59
